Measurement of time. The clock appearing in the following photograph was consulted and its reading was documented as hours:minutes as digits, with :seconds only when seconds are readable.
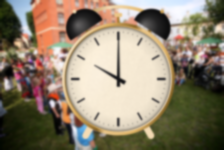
10:00
